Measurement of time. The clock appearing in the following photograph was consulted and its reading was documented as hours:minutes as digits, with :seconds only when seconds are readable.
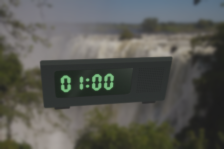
1:00
